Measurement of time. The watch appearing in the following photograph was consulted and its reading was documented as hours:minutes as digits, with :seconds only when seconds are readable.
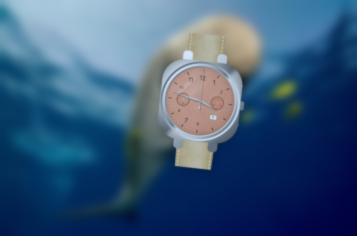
3:47
